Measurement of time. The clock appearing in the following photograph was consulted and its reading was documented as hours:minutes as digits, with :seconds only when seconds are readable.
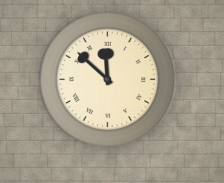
11:52
